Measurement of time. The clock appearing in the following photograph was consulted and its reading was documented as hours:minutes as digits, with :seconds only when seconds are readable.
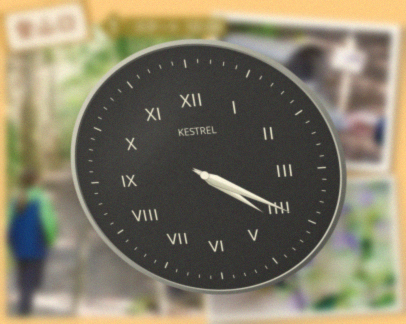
4:20
